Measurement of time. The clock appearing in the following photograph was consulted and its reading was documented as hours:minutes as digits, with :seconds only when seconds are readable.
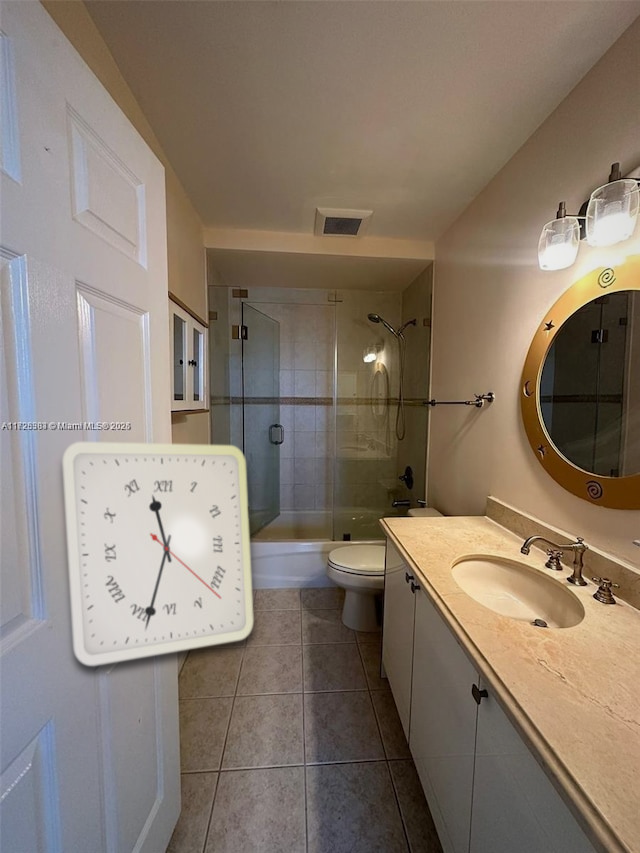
11:33:22
